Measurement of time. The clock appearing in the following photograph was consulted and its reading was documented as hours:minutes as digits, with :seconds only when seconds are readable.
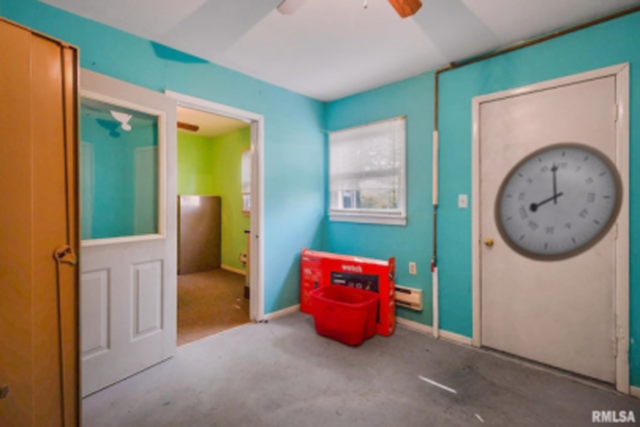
7:58
